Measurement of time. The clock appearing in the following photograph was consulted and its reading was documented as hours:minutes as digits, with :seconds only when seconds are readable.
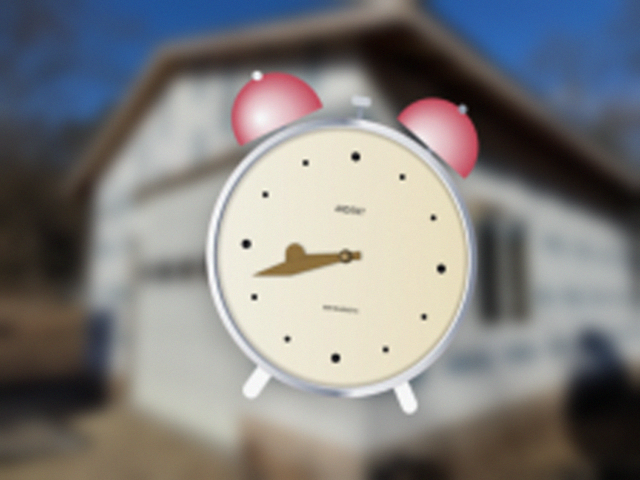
8:42
